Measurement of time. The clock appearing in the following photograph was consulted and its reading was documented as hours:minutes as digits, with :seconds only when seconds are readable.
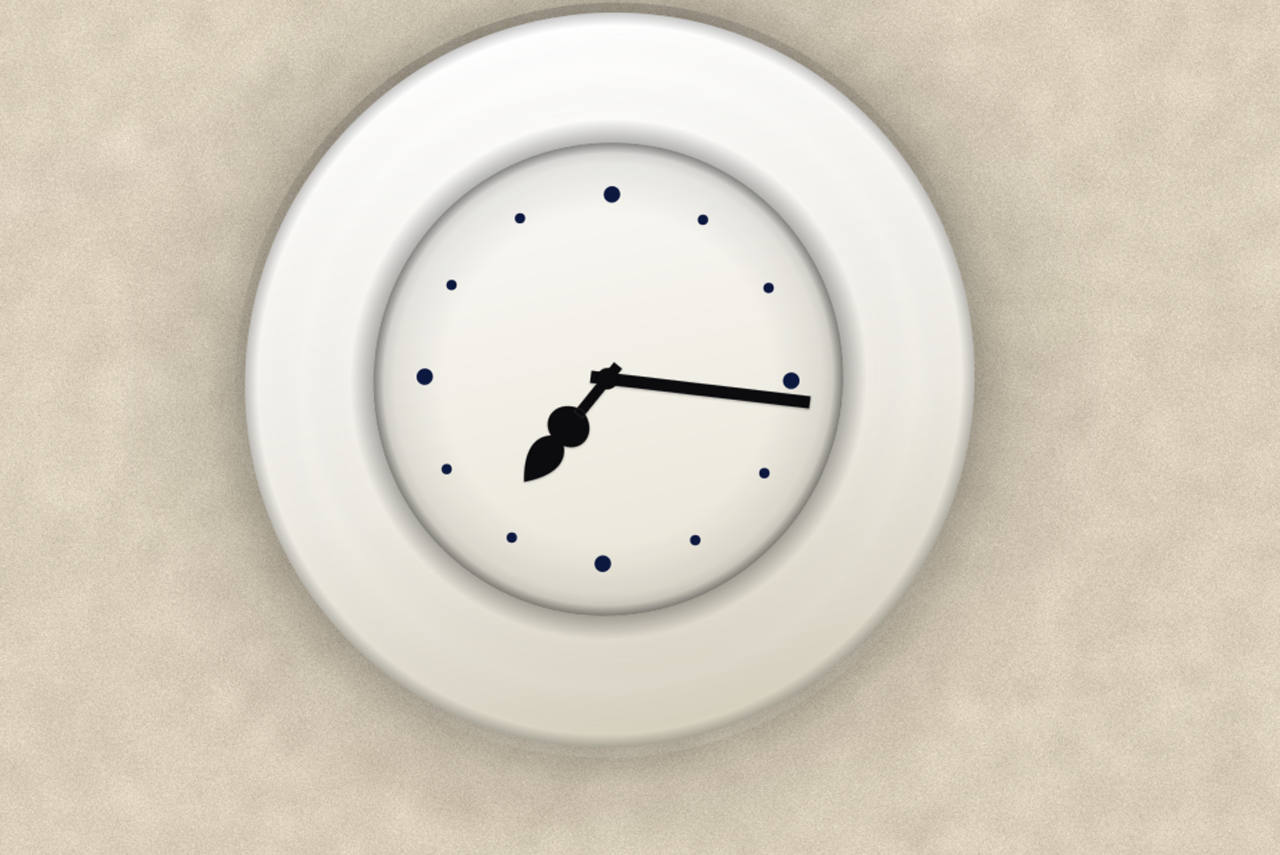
7:16
